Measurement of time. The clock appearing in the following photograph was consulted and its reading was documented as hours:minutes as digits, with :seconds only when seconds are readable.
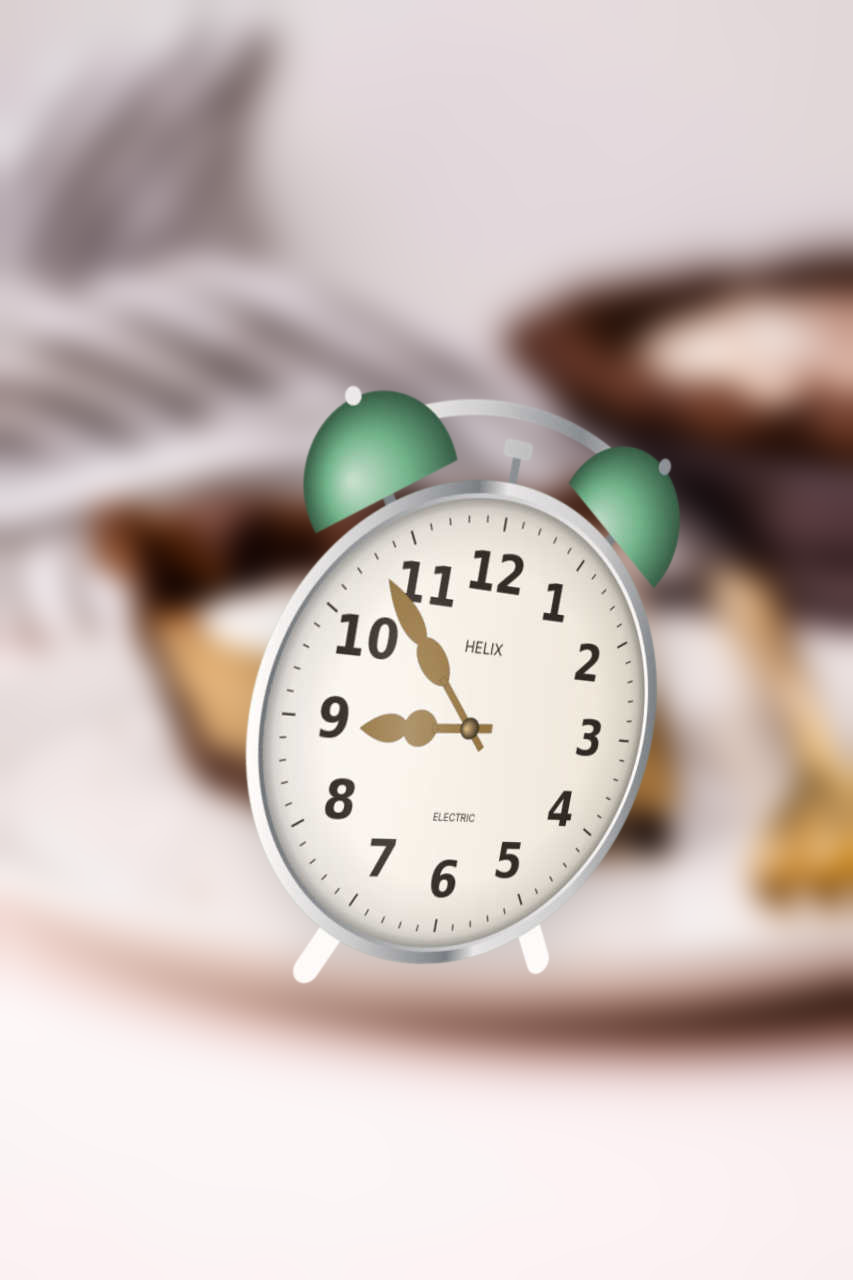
8:53
